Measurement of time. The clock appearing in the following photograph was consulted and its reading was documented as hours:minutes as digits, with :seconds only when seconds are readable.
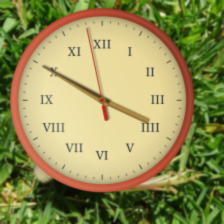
3:49:58
